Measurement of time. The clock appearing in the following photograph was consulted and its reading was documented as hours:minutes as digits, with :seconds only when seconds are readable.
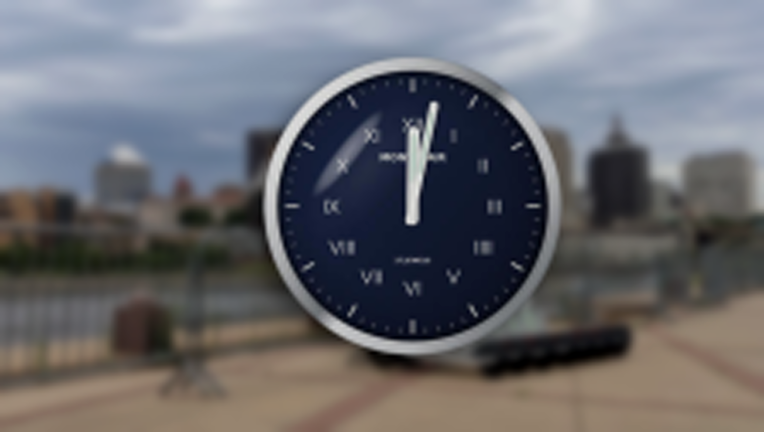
12:02
